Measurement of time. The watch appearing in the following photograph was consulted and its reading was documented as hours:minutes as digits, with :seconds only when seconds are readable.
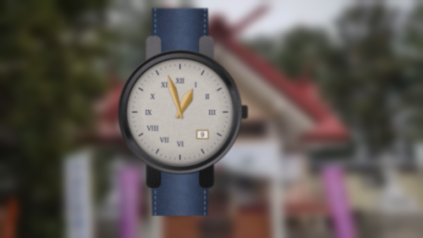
12:57
